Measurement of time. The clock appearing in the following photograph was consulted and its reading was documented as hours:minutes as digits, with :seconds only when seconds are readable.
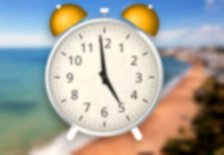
4:59
